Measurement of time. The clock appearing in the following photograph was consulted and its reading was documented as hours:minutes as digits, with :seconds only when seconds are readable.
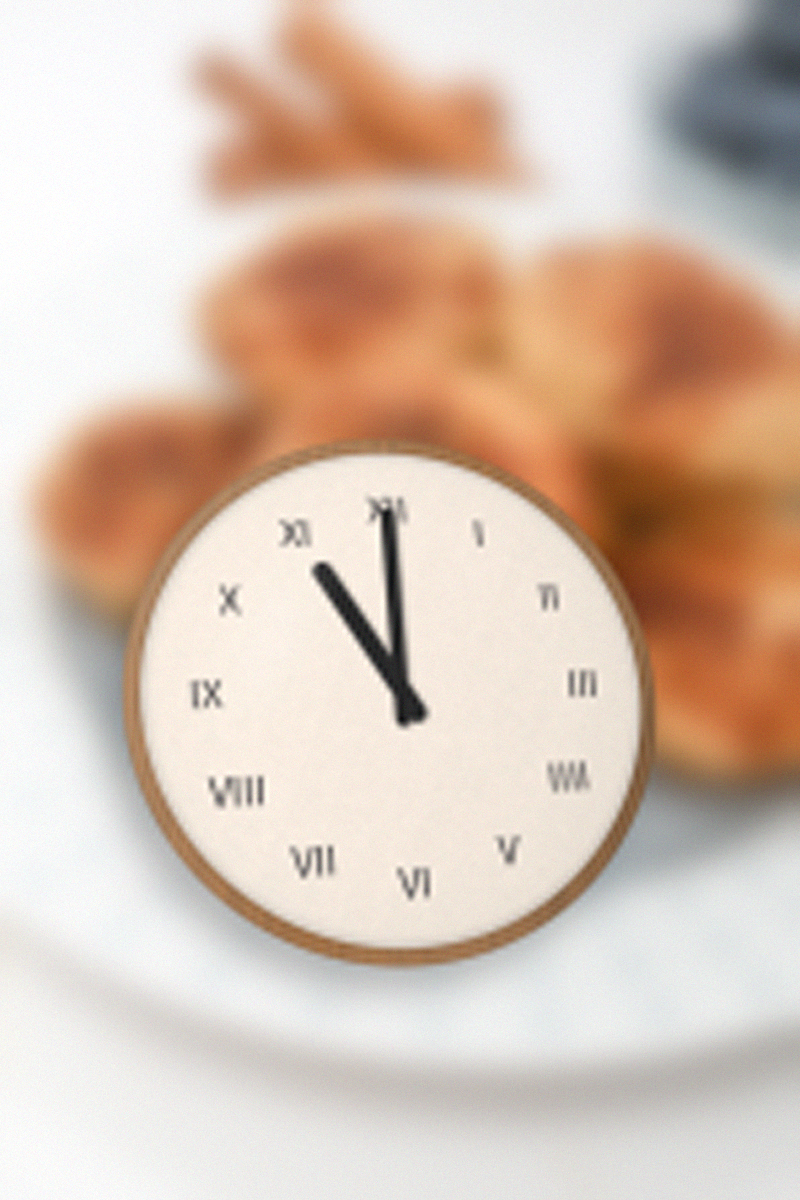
11:00
